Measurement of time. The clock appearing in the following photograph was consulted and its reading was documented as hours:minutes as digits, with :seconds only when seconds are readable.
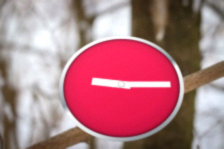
9:15
